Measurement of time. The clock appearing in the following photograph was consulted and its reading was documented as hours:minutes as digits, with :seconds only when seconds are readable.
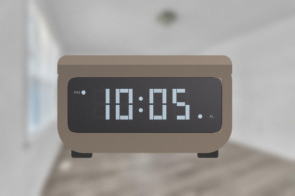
10:05
